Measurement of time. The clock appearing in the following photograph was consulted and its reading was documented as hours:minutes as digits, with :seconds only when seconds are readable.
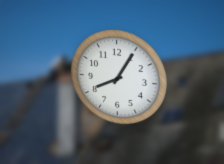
8:05
